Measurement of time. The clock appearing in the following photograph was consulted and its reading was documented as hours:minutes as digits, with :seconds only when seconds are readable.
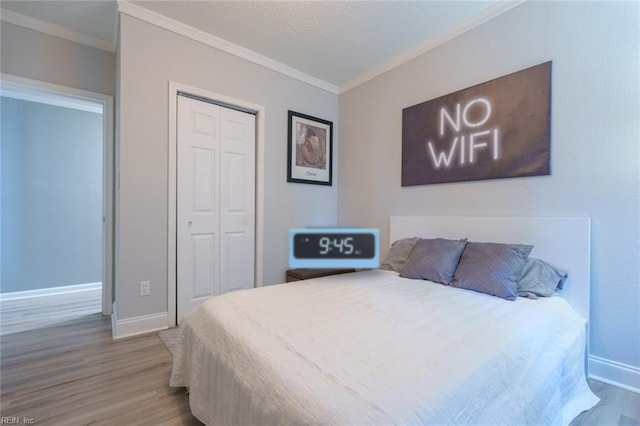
9:45
